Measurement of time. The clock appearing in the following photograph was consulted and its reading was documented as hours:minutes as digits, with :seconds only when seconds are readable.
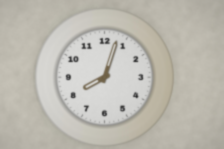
8:03
